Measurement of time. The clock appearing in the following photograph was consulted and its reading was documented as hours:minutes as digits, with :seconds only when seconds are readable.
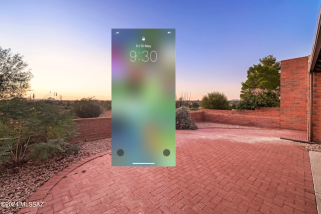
9:30
